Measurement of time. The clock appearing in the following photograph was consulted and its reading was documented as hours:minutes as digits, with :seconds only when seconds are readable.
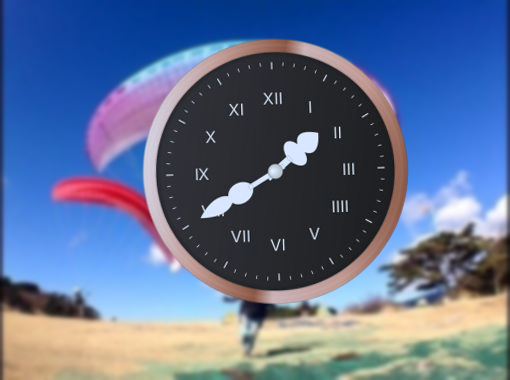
1:40
